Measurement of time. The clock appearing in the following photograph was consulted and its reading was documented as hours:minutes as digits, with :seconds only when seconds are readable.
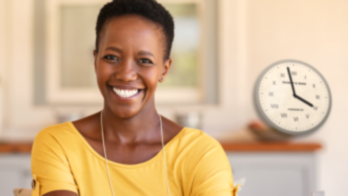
3:58
